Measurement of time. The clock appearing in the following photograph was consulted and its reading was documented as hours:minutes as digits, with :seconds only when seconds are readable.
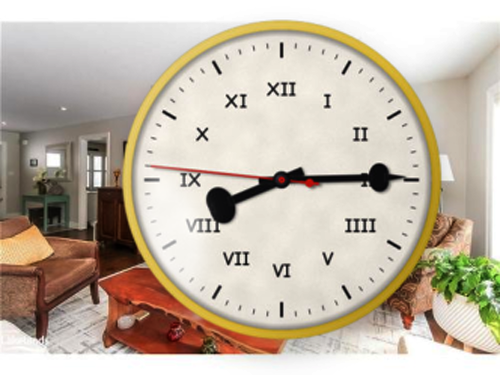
8:14:46
